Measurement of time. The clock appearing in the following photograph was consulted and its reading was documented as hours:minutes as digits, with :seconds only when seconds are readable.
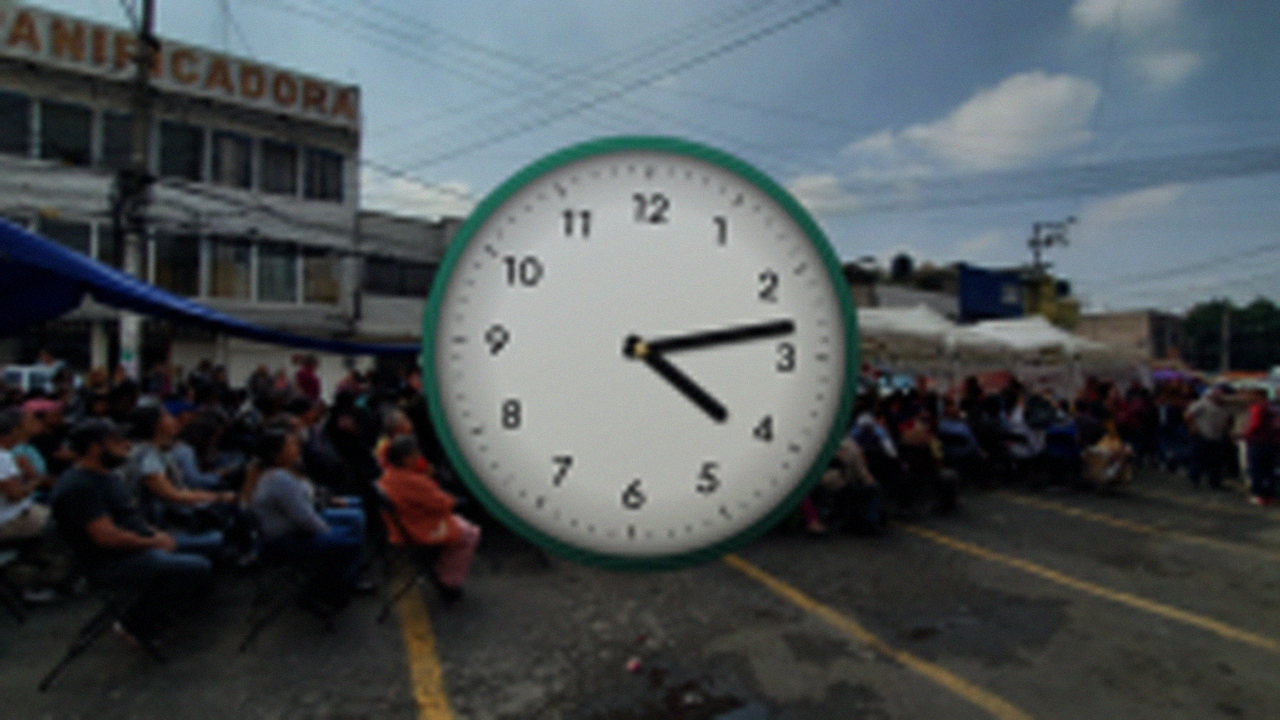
4:13
